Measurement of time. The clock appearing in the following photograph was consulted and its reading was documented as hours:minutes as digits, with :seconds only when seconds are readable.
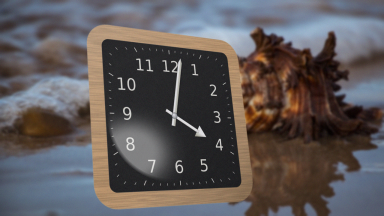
4:02
